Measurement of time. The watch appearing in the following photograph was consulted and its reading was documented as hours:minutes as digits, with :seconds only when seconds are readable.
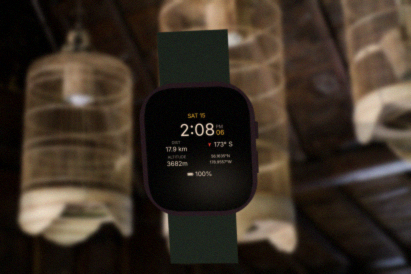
2:08
